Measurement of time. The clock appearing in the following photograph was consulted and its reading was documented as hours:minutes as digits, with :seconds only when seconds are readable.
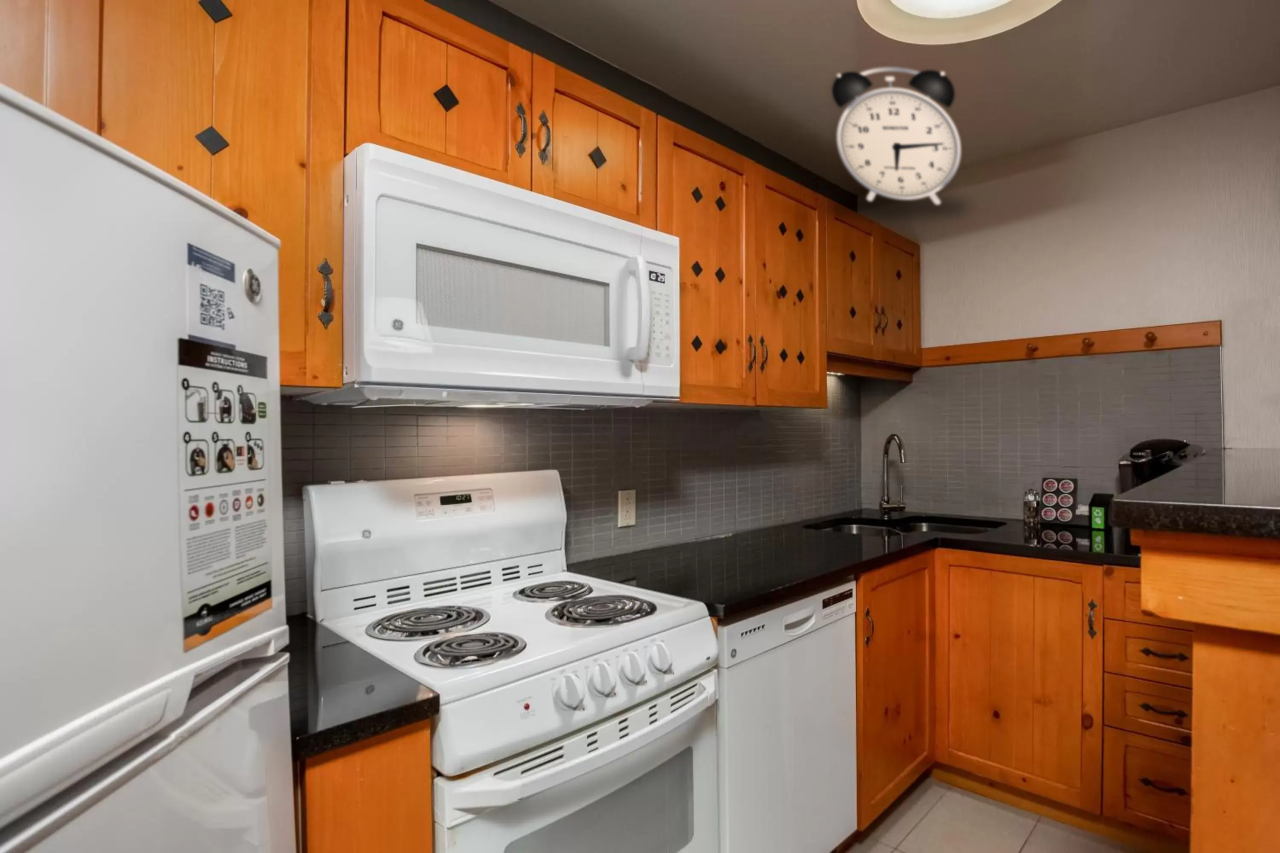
6:14
